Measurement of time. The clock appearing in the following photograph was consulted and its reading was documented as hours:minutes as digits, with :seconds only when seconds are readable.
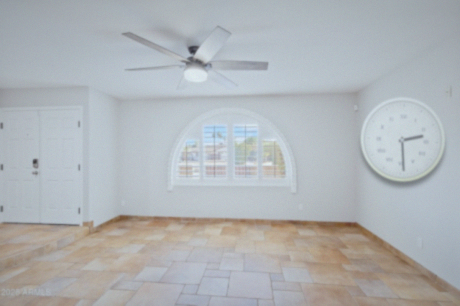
2:29
